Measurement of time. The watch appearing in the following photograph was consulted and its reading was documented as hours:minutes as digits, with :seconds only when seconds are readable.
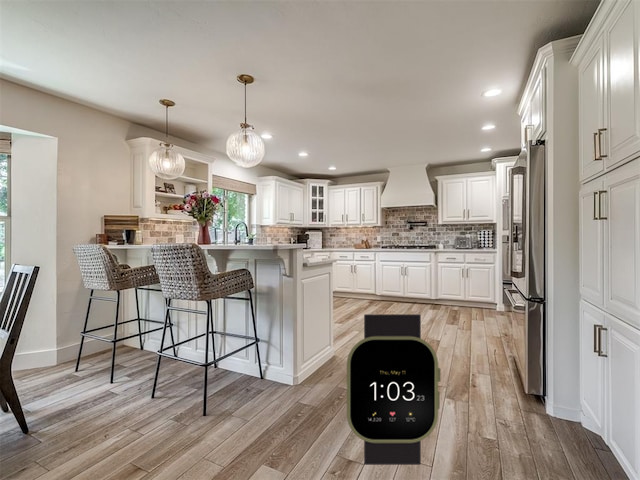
1:03
